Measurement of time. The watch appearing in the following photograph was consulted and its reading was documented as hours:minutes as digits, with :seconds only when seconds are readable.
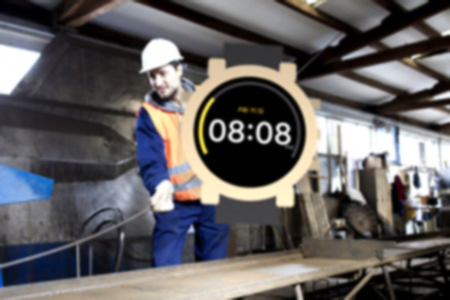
8:08
